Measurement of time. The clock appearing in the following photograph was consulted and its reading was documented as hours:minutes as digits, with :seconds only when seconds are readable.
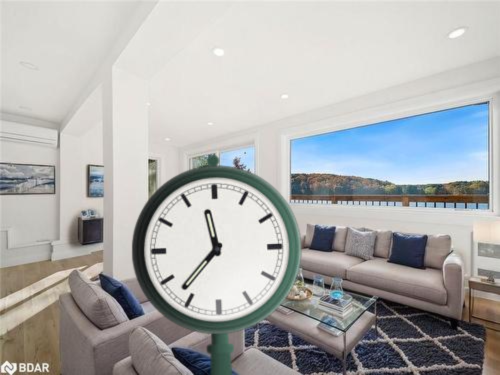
11:37
